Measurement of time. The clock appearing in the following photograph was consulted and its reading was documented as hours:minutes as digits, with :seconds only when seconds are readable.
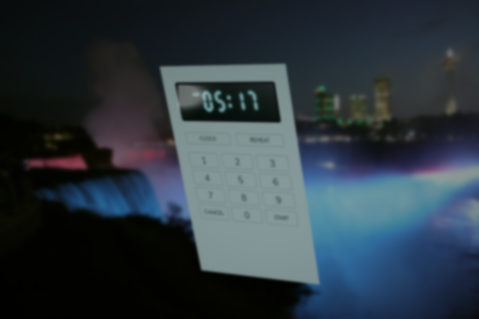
5:17
